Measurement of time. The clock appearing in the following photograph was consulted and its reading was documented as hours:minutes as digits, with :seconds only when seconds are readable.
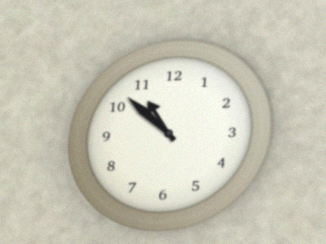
10:52
